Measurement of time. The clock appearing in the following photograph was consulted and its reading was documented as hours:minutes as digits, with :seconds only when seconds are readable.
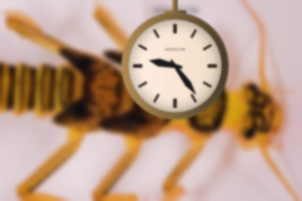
9:24
